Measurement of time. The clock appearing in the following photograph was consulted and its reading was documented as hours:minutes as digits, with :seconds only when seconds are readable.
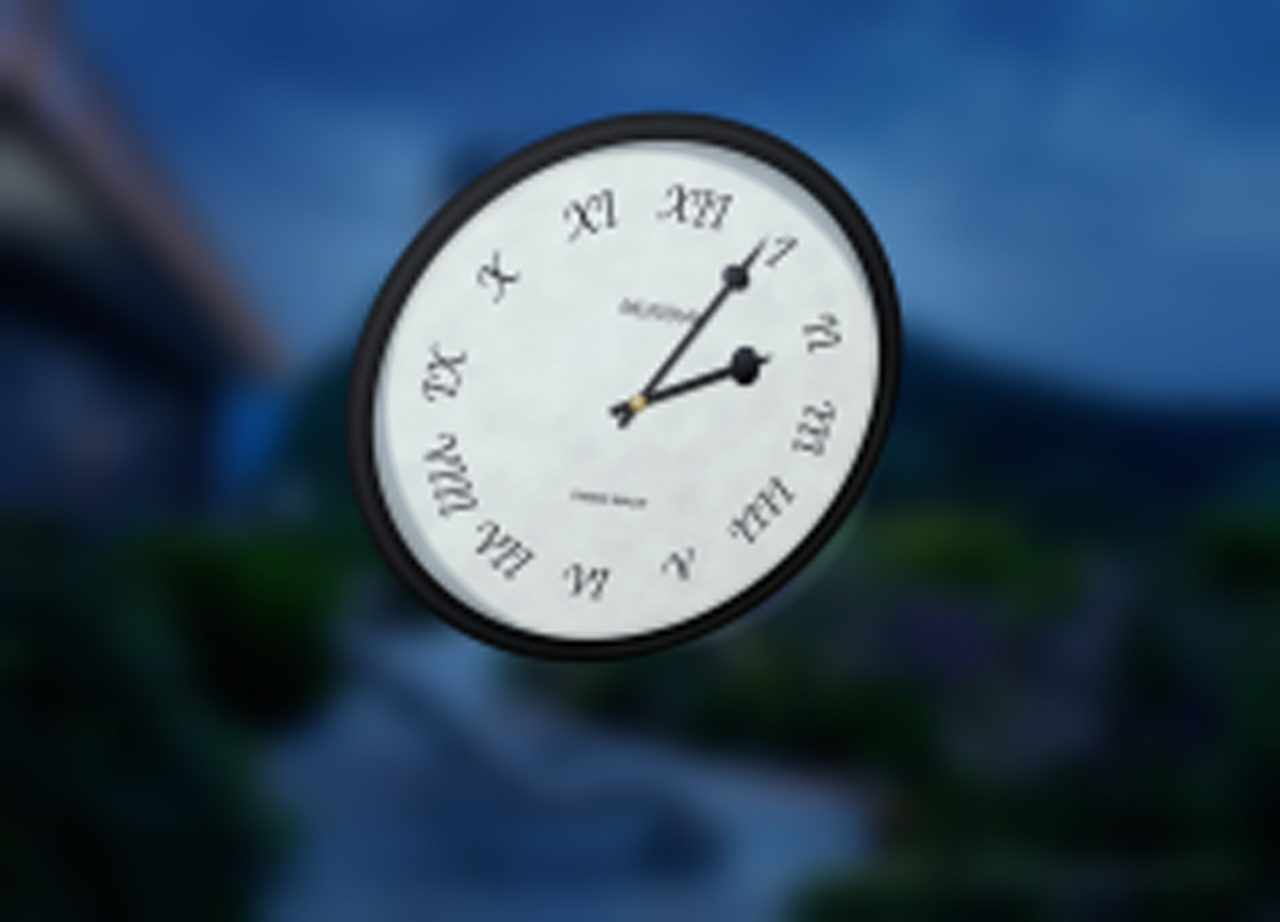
2:04
